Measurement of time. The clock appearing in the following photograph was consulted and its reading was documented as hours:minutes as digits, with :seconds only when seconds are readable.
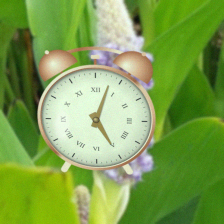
5:03
